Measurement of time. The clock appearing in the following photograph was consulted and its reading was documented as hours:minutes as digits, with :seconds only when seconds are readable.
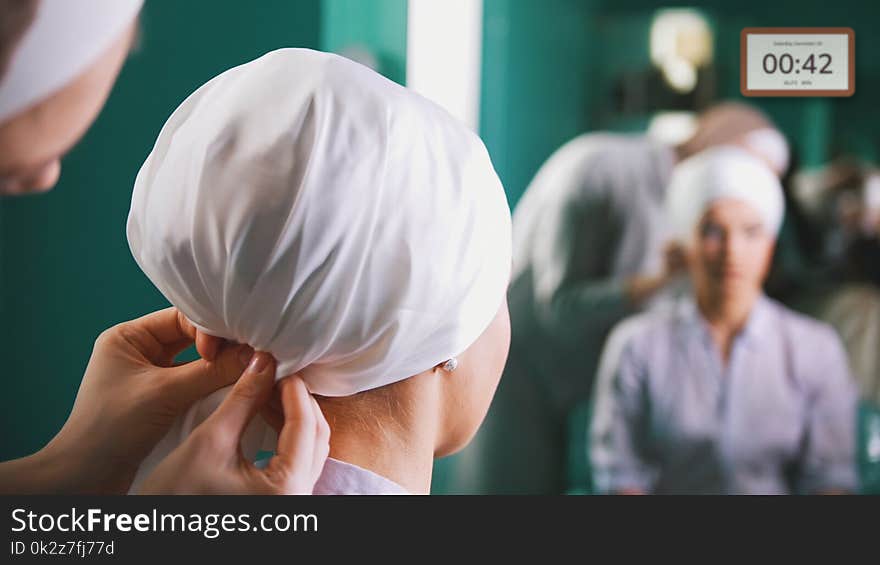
0:42
